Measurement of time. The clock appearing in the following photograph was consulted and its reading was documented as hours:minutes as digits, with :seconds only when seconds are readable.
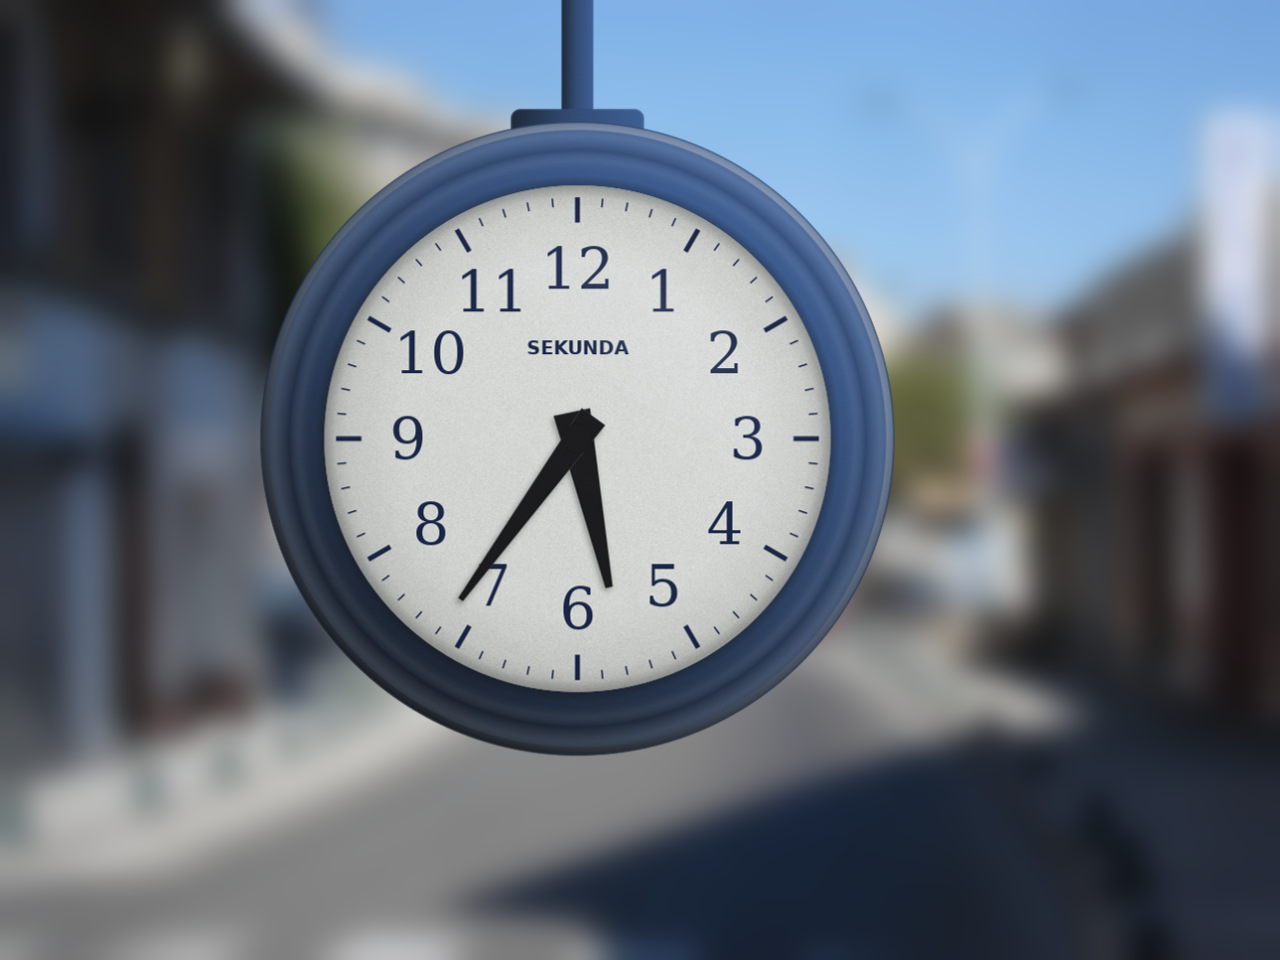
5:36
